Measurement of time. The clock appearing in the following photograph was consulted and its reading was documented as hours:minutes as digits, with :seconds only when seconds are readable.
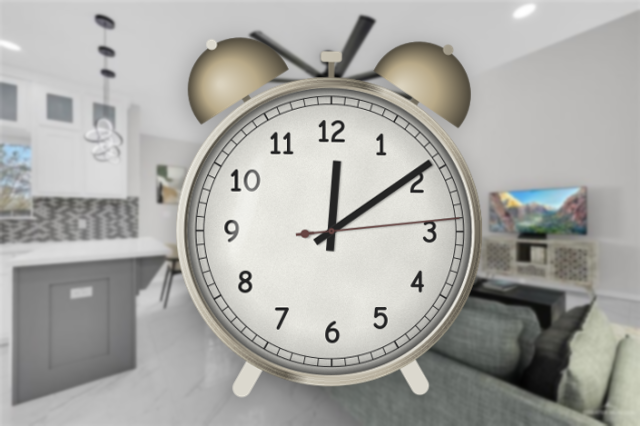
12:09:14
